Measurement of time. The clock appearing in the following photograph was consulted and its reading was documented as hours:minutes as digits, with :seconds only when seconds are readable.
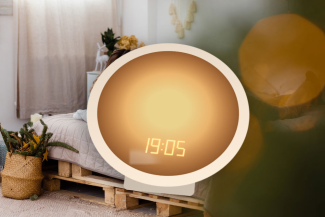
19:05
